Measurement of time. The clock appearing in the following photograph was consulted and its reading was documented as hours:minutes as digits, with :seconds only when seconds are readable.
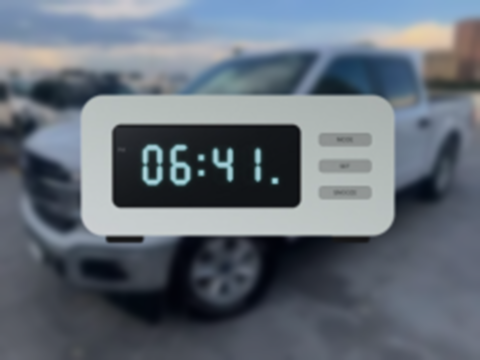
6:41
